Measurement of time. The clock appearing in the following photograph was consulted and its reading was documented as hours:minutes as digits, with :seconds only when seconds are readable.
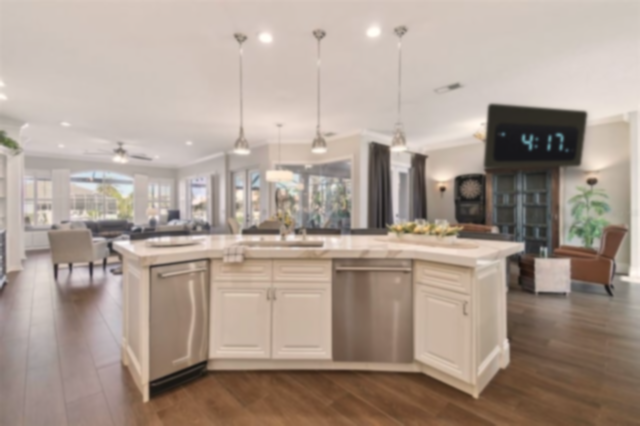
4:17
